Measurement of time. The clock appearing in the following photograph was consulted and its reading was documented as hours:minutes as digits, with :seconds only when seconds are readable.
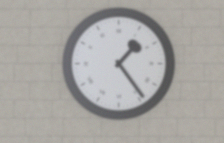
1:24
